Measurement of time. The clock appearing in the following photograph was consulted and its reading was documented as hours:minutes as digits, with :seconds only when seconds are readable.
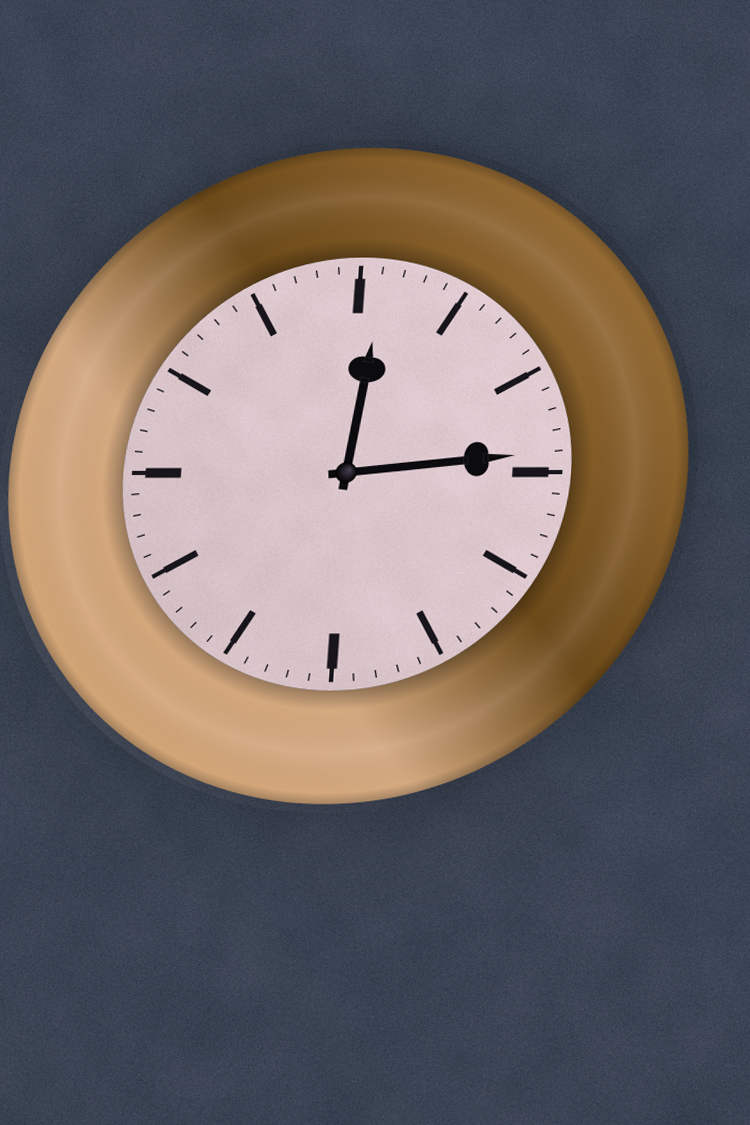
12:14
